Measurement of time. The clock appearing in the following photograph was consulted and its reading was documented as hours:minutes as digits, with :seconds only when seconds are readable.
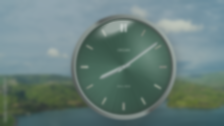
8:09
